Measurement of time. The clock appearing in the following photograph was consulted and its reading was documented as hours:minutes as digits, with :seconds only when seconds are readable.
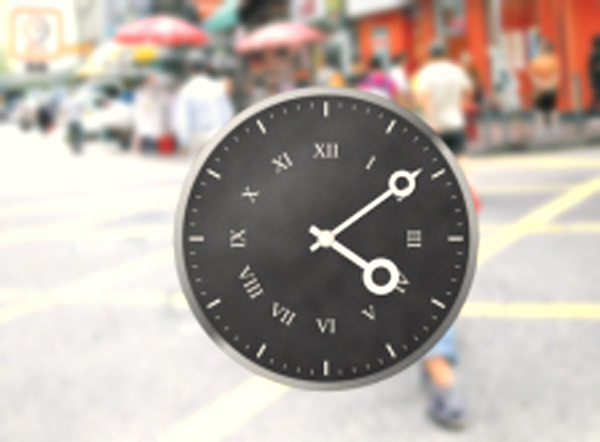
4:09
